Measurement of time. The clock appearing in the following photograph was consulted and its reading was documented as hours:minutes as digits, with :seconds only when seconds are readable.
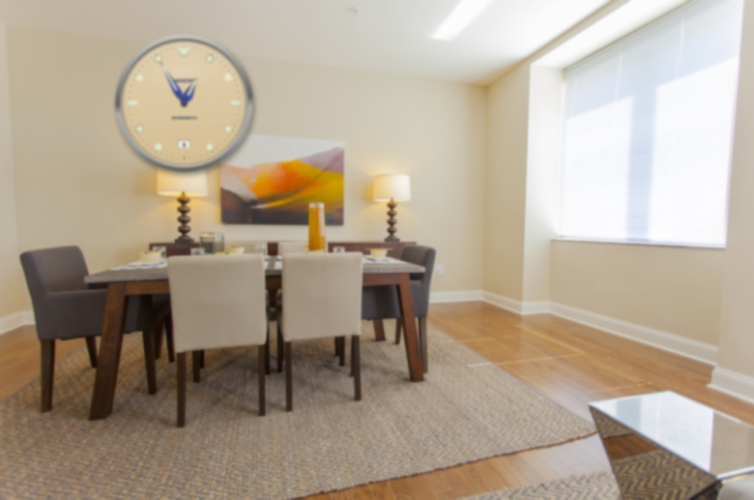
12:55
